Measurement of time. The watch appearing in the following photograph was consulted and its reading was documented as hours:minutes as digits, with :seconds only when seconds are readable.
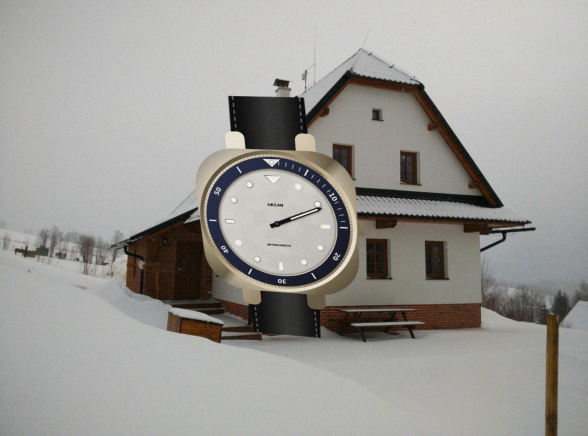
2:11
